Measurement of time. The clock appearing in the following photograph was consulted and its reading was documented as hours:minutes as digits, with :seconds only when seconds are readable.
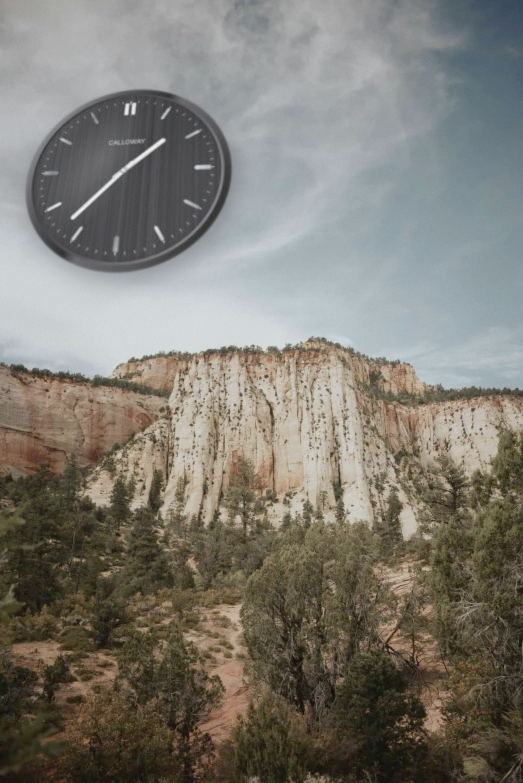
1:37
